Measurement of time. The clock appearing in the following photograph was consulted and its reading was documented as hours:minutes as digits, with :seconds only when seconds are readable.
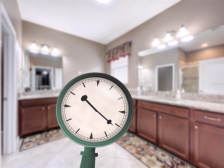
10:21
